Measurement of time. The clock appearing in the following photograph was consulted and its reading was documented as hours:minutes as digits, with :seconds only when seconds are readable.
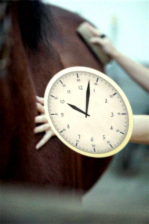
10:03
